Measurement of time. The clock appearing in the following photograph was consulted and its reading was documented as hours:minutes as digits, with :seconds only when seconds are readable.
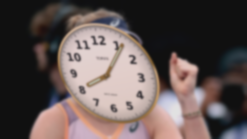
8:06
